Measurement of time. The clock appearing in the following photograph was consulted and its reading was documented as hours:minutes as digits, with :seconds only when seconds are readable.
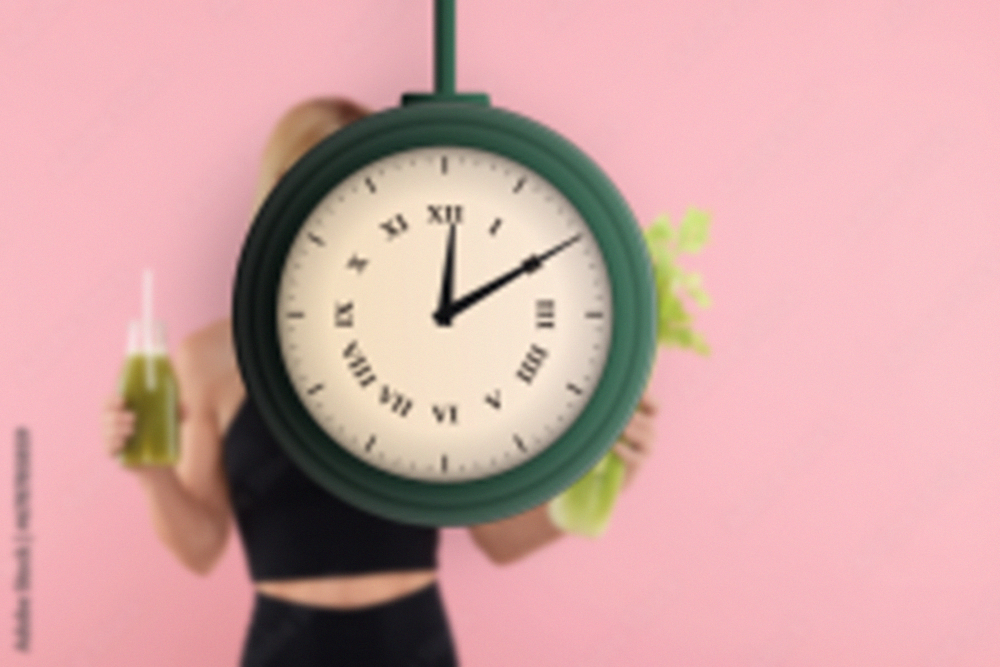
12:10
